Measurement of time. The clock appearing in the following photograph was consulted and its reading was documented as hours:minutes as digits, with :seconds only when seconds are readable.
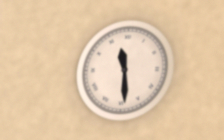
11:29
